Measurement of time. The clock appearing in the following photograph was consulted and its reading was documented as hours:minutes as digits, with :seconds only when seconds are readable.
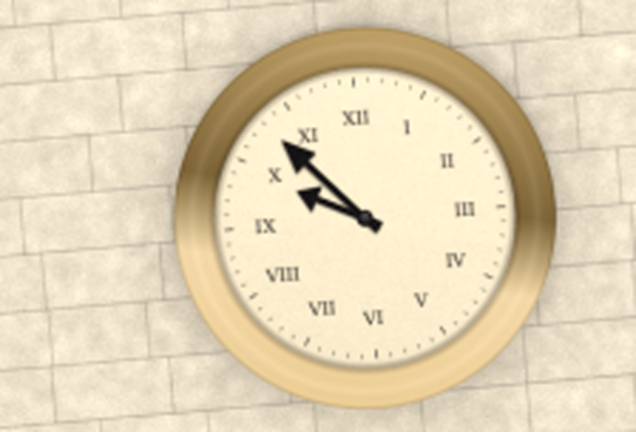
9:53
